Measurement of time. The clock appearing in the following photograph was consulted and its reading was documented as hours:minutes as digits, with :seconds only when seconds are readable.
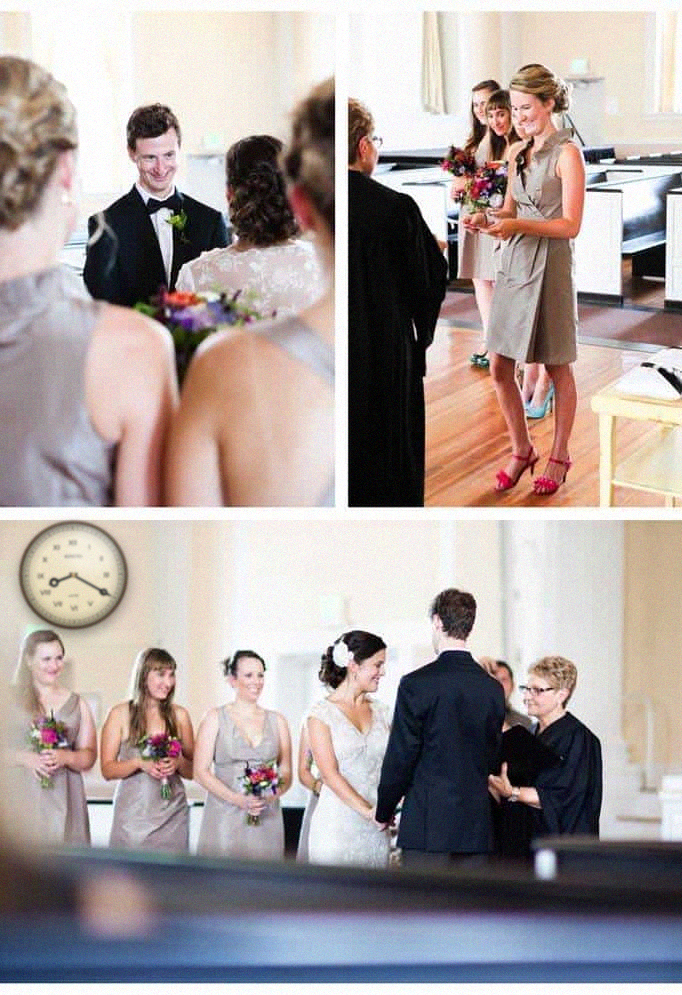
8:20
